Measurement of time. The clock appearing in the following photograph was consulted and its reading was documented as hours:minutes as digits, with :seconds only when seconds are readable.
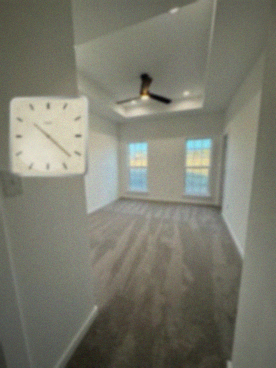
10:22
